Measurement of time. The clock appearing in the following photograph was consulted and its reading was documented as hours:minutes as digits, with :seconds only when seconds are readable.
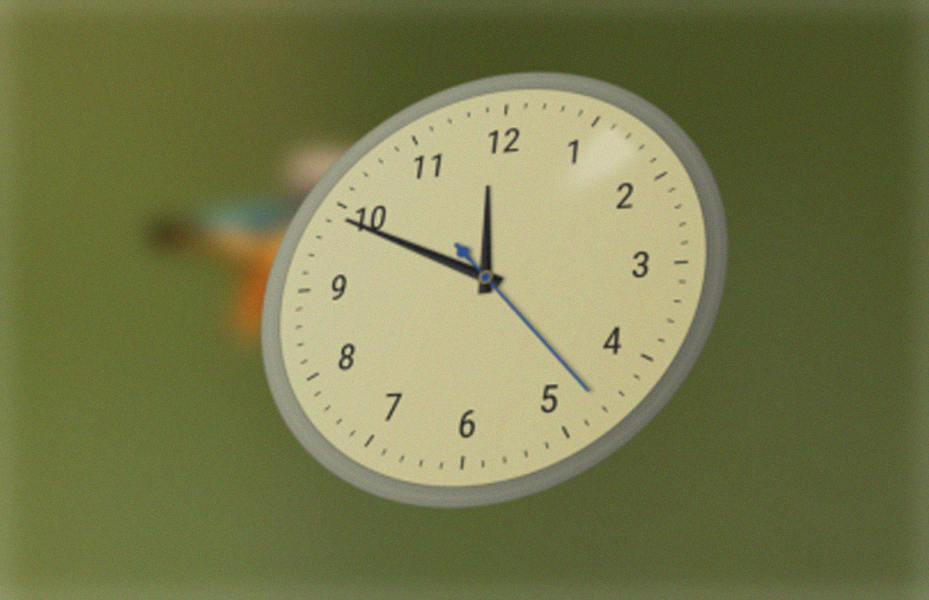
11:49:23
